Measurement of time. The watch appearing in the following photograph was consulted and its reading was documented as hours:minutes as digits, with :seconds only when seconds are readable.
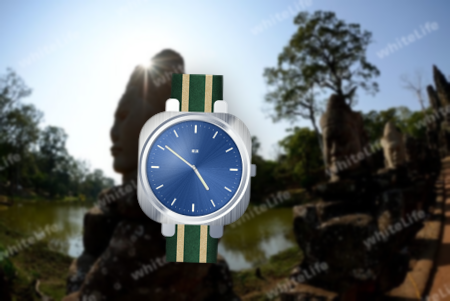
4:51
